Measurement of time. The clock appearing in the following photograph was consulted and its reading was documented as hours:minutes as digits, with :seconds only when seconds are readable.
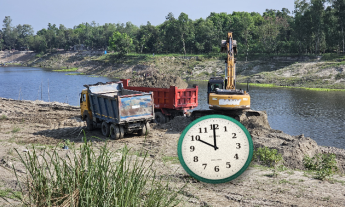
10:00
